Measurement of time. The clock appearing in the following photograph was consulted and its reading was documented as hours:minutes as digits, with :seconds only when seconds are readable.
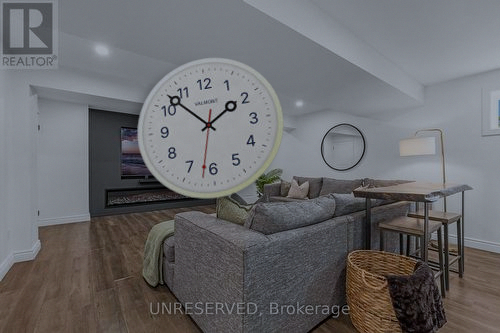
1:52:32
